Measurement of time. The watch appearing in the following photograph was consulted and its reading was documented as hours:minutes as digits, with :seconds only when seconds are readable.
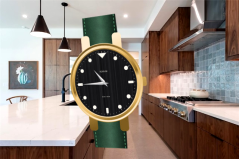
10:45
